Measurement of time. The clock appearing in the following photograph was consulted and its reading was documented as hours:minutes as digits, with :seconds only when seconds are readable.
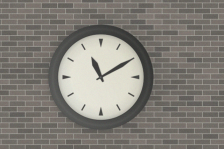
11:10
